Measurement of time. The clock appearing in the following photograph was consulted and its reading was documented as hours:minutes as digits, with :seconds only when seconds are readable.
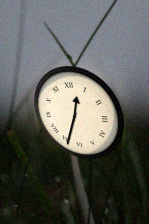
12:34
